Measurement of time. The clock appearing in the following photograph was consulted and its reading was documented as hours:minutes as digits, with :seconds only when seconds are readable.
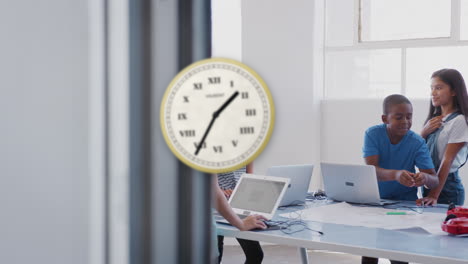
1:35
